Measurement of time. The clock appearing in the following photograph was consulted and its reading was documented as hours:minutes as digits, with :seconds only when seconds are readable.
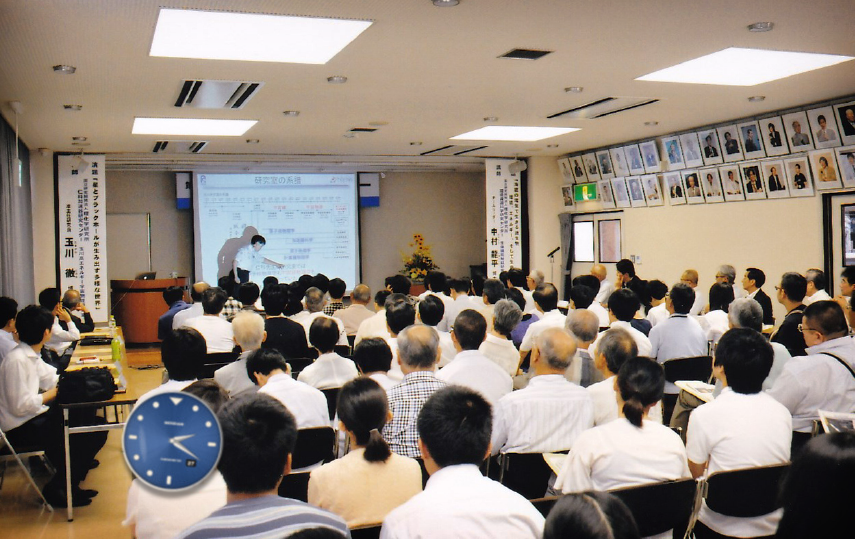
2:20
